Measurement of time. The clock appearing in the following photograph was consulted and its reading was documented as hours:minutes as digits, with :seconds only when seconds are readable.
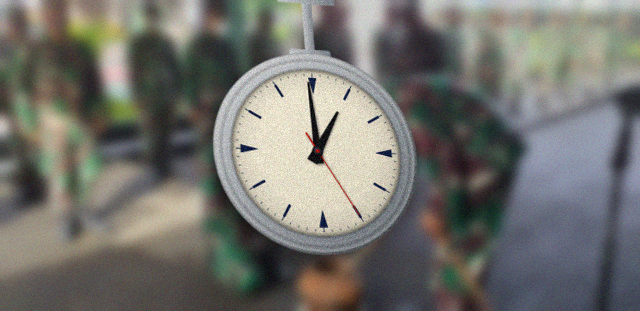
12:59:25
